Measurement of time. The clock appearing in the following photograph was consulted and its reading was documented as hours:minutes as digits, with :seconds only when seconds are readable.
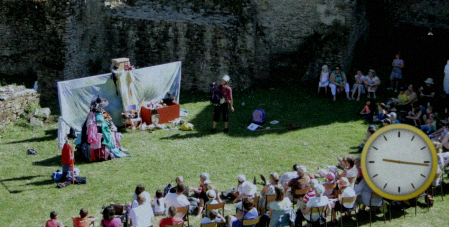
9:16
